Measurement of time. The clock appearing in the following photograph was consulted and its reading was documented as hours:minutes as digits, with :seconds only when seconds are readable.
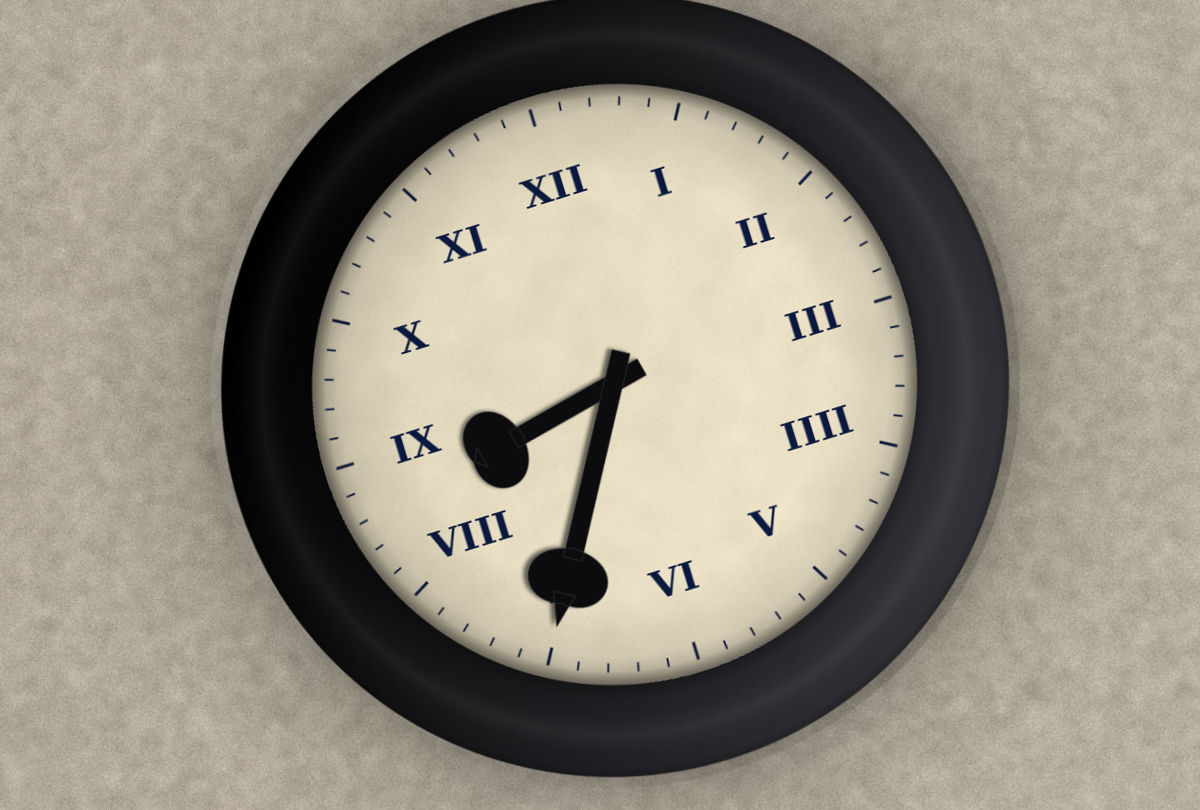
8:35
